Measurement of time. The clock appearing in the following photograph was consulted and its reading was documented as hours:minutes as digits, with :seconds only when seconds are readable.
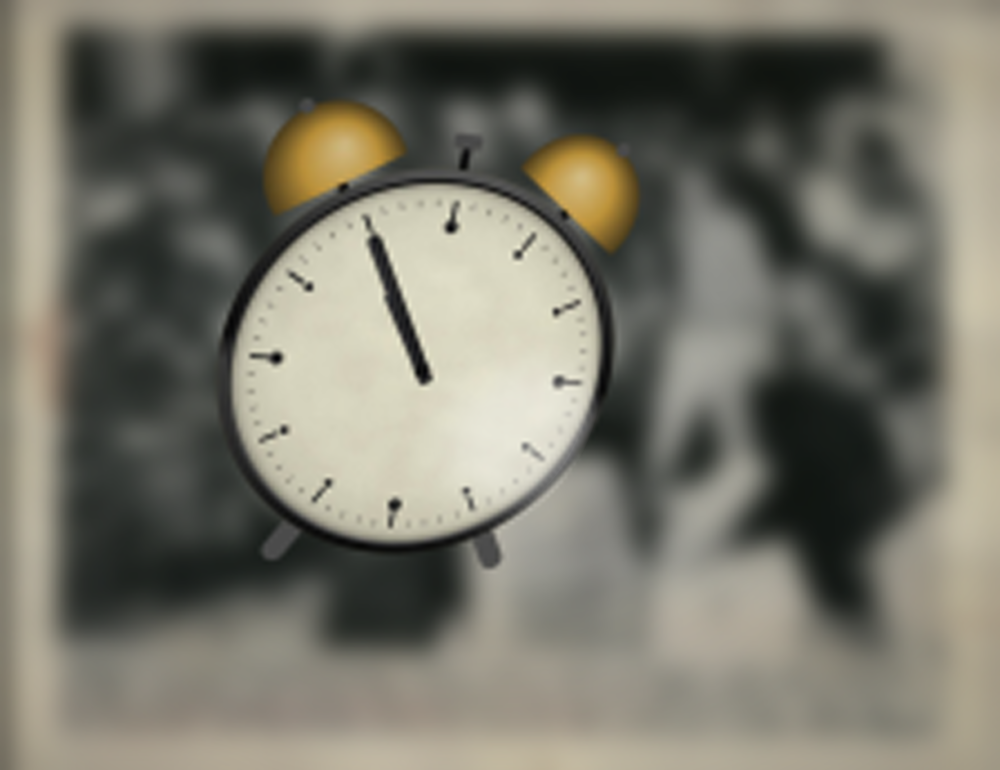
10:55
